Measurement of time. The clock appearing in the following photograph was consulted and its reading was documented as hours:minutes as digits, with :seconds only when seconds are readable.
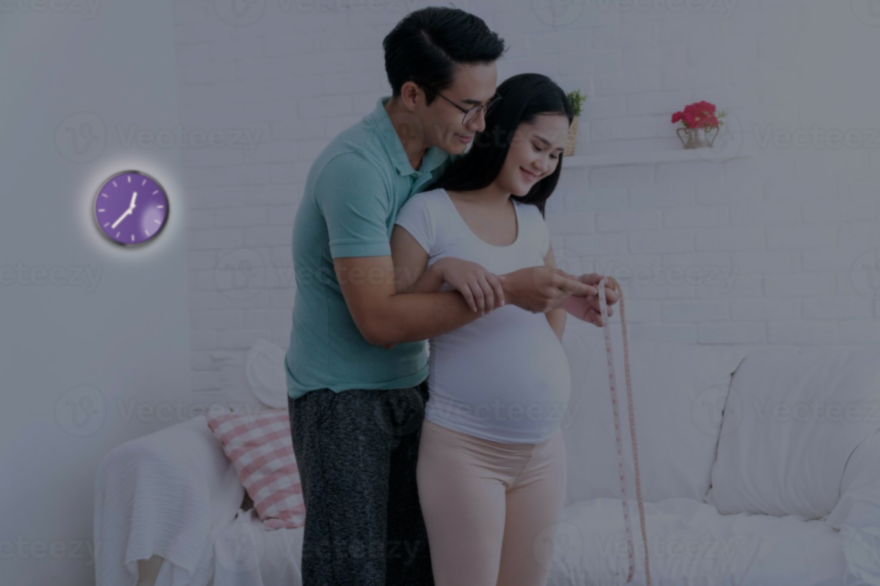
12:38
